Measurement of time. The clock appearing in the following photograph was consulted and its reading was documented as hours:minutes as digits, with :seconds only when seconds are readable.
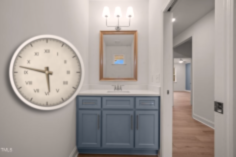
5:47
